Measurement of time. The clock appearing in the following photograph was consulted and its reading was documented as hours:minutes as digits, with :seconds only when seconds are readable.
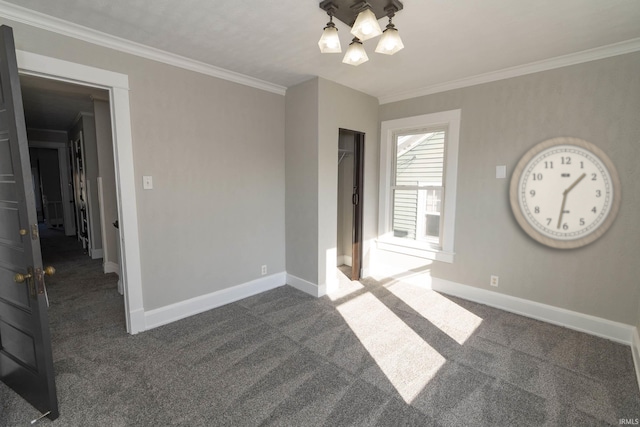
1:32
